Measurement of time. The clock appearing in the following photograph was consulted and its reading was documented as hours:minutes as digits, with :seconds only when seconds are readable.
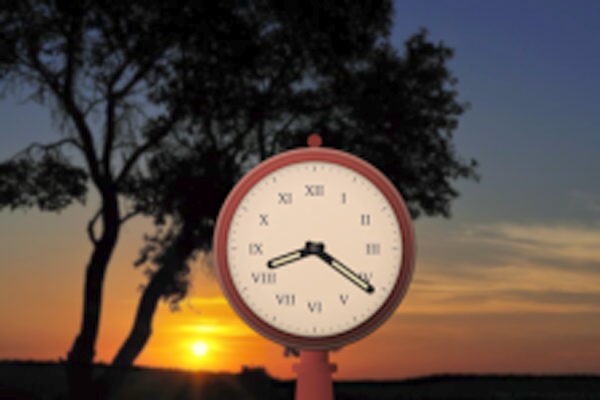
8:21
